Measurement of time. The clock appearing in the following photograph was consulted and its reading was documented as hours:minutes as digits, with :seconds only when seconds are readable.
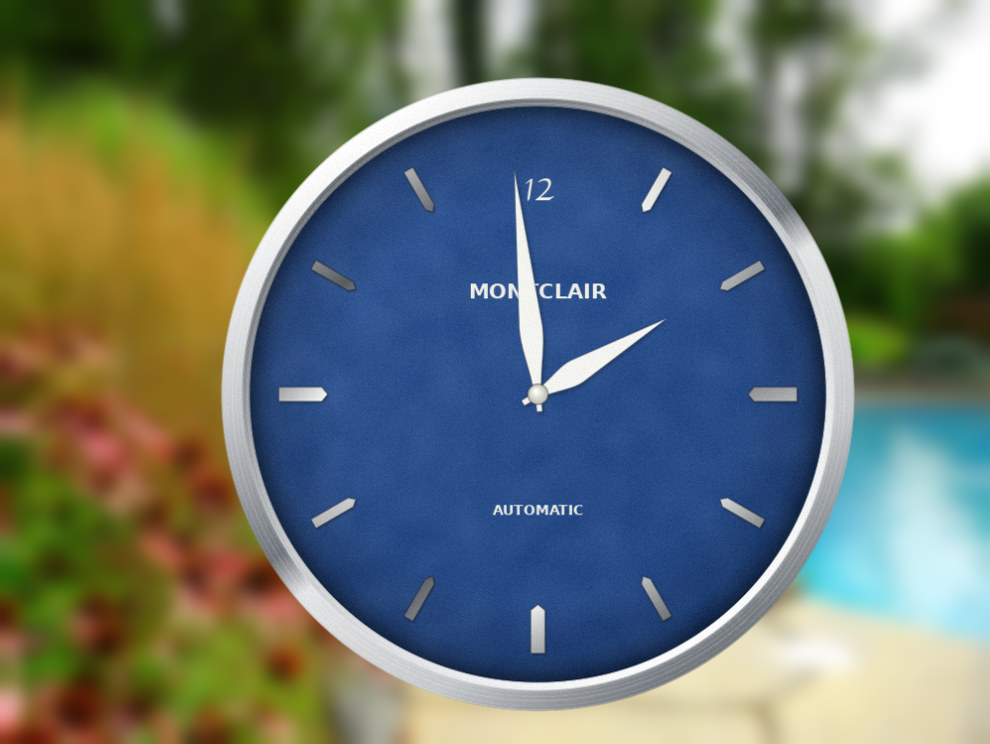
1:59
